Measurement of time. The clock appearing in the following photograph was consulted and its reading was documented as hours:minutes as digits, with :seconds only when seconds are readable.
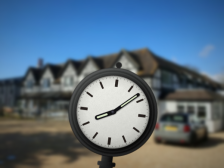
8:08
